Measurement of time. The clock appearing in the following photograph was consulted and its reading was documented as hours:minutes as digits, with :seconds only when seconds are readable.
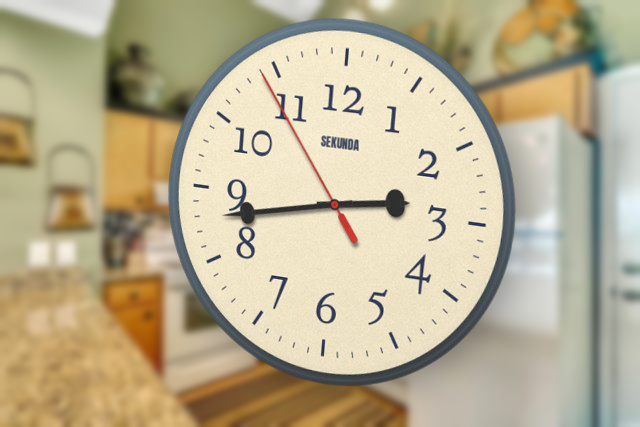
2:42:54
